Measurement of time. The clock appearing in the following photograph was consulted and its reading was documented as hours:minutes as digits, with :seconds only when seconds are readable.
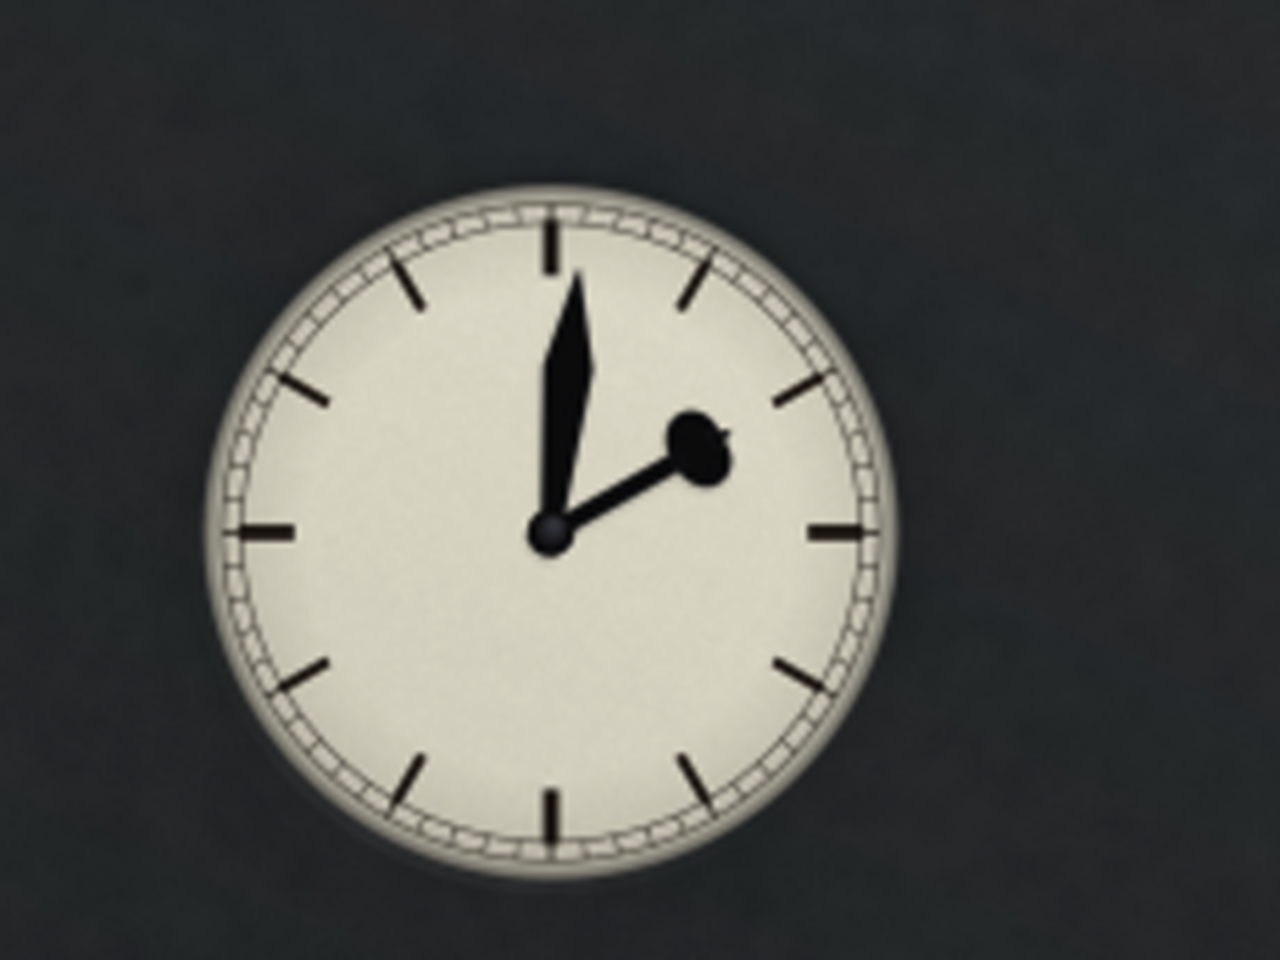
2:01
